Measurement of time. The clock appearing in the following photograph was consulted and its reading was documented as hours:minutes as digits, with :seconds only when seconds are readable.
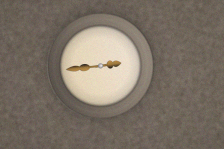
2:44
